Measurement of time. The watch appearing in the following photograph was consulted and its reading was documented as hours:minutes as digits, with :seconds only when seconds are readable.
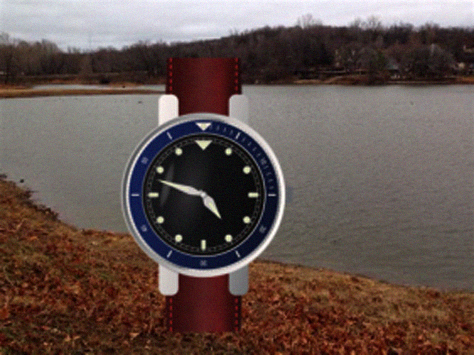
4:48
